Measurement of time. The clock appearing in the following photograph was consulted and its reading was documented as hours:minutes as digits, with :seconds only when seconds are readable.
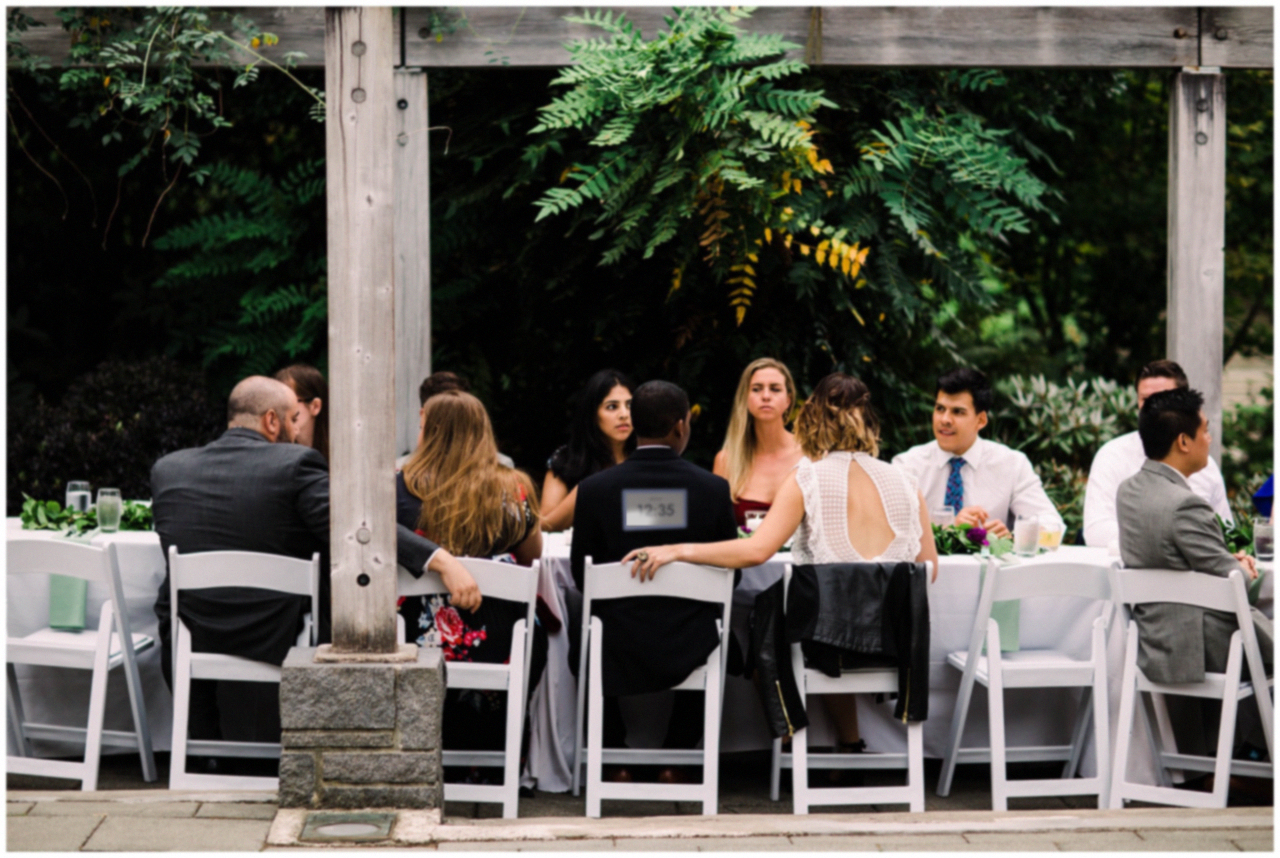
12:35
